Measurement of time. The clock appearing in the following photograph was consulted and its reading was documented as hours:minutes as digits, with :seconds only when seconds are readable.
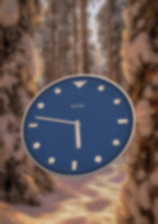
5:47
